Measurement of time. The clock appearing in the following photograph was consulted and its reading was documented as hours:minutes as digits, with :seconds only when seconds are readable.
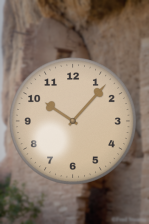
10:07
